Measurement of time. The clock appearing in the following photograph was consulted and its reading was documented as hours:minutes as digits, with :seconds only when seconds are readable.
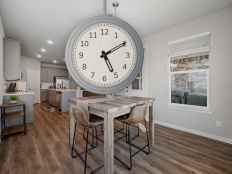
5:10
